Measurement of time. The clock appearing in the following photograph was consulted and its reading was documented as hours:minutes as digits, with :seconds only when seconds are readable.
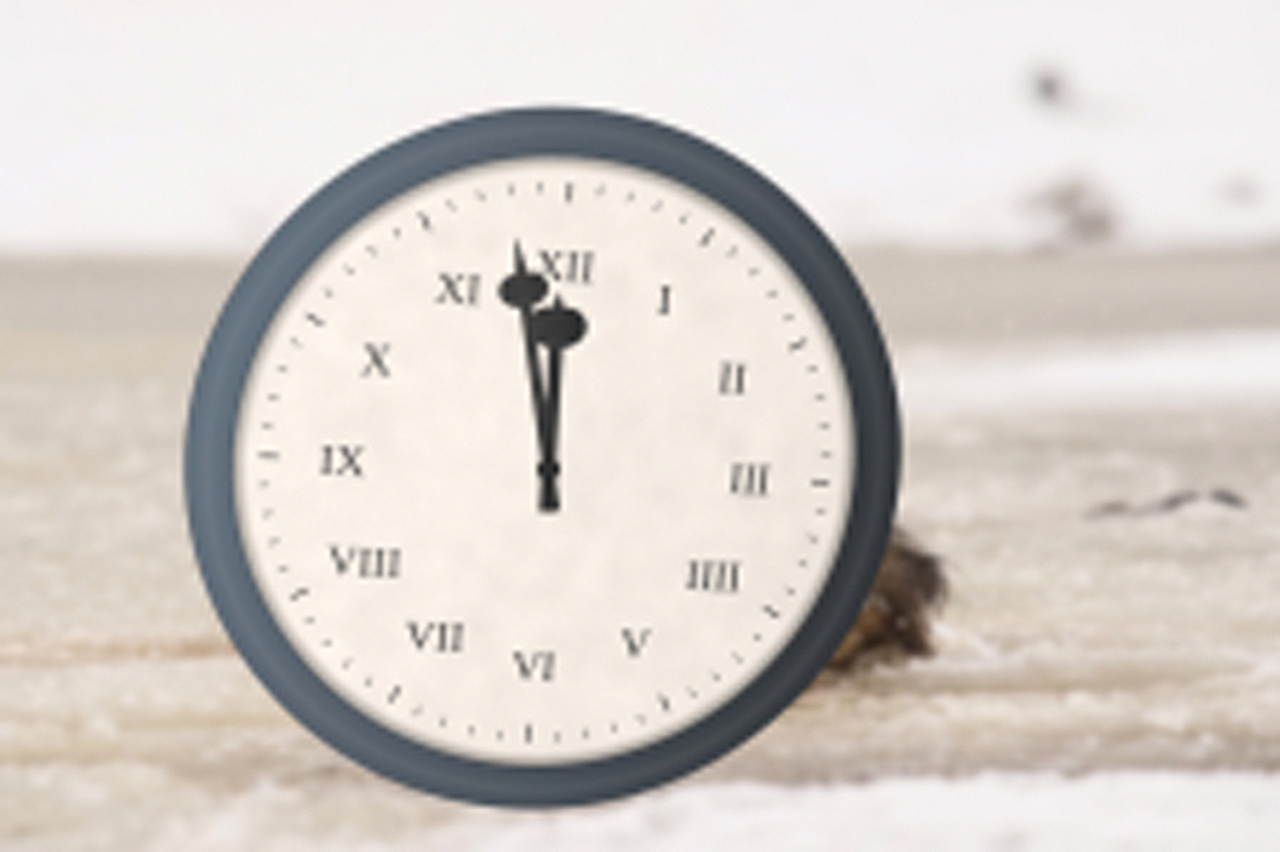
11:58
